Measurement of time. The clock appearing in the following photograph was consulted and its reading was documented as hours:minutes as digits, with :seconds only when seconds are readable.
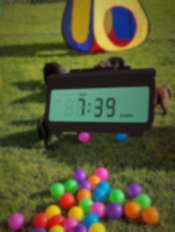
7:39
